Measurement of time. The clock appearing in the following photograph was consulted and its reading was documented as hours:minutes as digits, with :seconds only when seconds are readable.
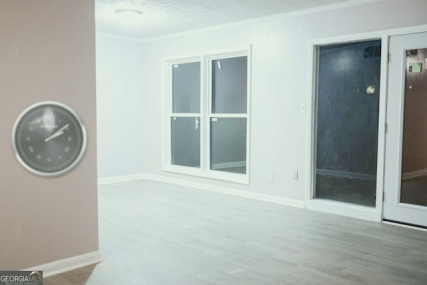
2:09
